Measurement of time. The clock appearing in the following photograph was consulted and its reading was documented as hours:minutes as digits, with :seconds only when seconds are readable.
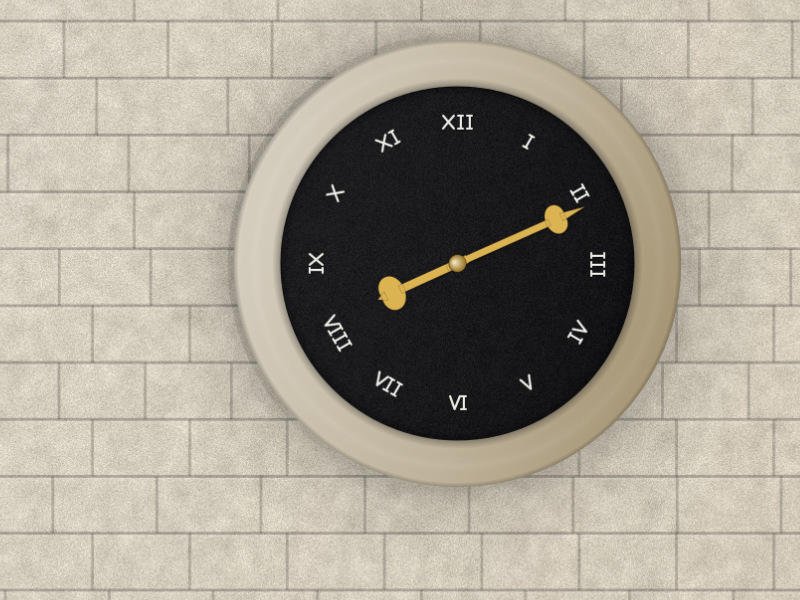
8:11
